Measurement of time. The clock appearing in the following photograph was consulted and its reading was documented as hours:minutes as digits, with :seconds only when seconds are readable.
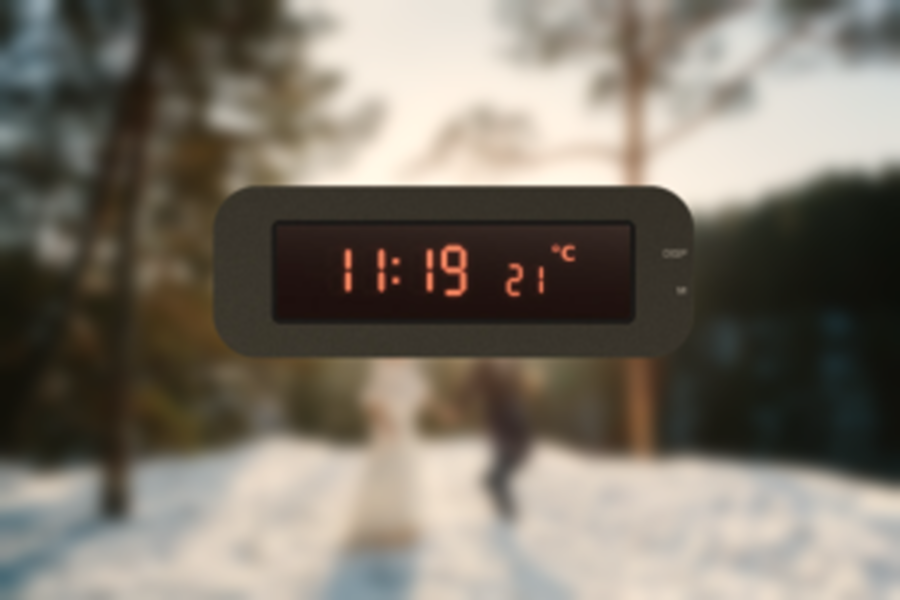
11:19
